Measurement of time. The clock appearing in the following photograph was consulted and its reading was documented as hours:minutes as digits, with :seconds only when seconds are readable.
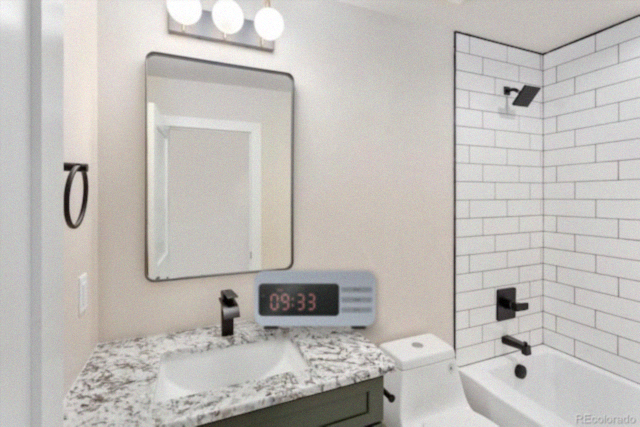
9:33
